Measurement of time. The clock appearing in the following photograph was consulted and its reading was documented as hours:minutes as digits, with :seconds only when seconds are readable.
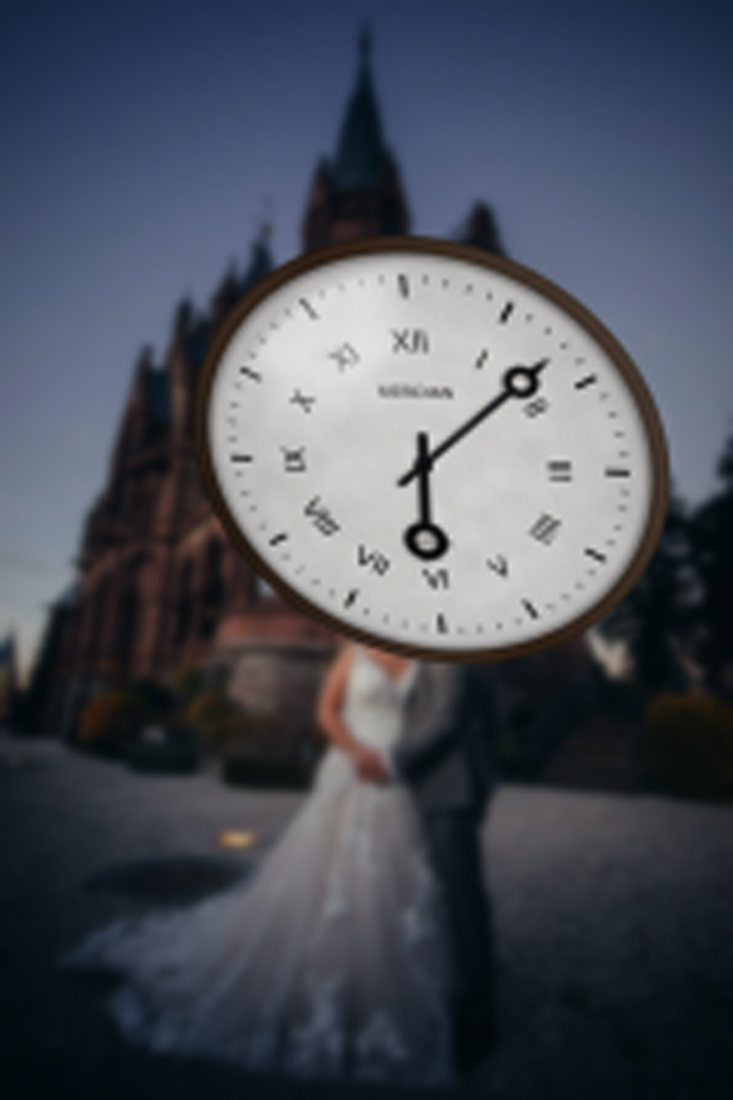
6:08
